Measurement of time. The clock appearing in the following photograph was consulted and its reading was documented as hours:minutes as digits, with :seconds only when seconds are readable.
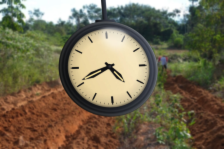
4:41
